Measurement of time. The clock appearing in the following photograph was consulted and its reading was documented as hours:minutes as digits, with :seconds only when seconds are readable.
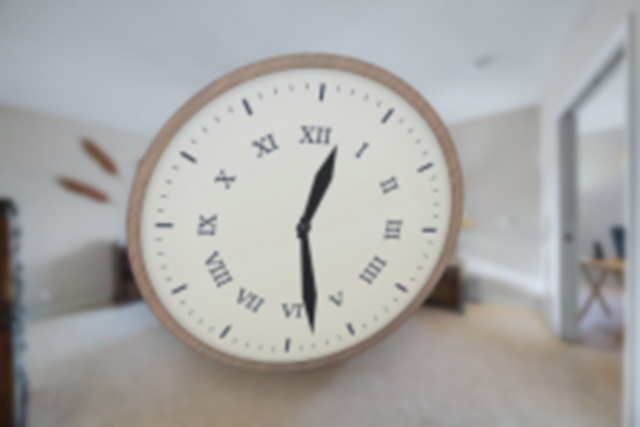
12:28
